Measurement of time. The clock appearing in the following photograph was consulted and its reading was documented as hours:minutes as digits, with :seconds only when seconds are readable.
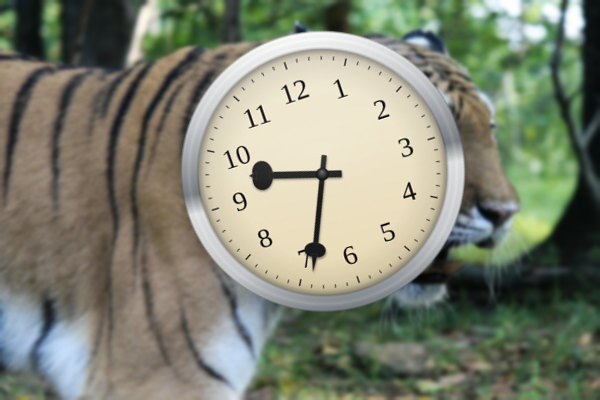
9:34
